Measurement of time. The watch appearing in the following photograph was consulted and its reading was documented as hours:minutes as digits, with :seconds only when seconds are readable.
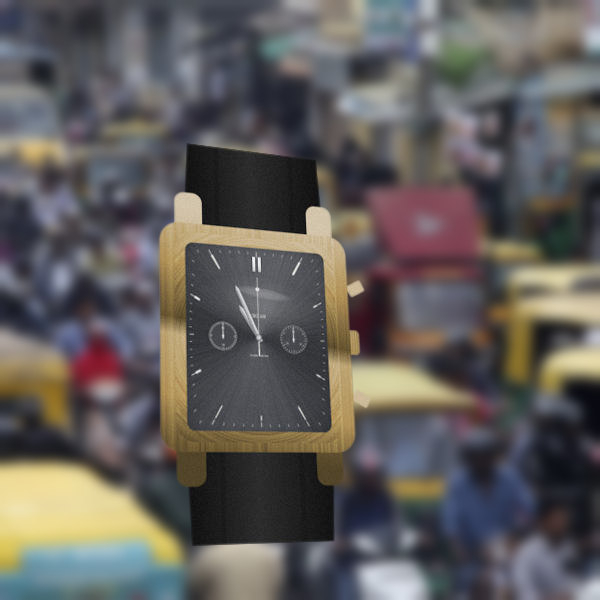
10:56
